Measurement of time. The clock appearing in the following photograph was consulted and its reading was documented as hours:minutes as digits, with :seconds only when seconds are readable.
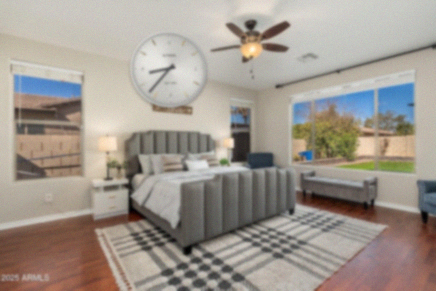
8:37
